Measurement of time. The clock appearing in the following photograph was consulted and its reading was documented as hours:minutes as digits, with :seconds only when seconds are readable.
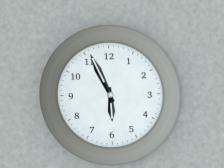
5:56
